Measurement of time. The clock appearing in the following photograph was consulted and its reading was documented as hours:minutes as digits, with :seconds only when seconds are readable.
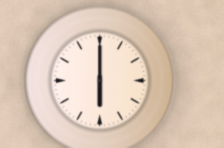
6:00
